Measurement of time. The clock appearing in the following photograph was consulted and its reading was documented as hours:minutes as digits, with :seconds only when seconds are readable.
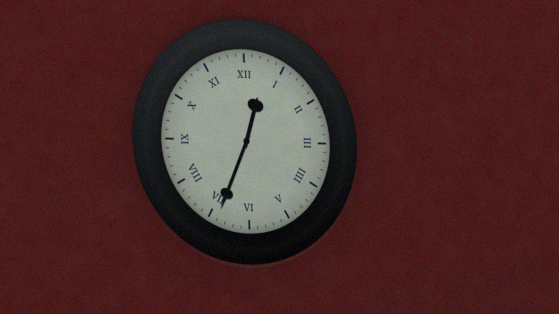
12:34
